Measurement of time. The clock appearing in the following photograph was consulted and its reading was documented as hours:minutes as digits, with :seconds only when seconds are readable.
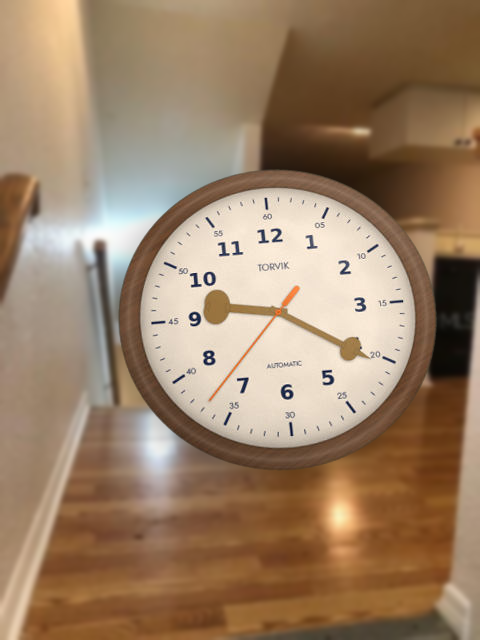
9:20:37
